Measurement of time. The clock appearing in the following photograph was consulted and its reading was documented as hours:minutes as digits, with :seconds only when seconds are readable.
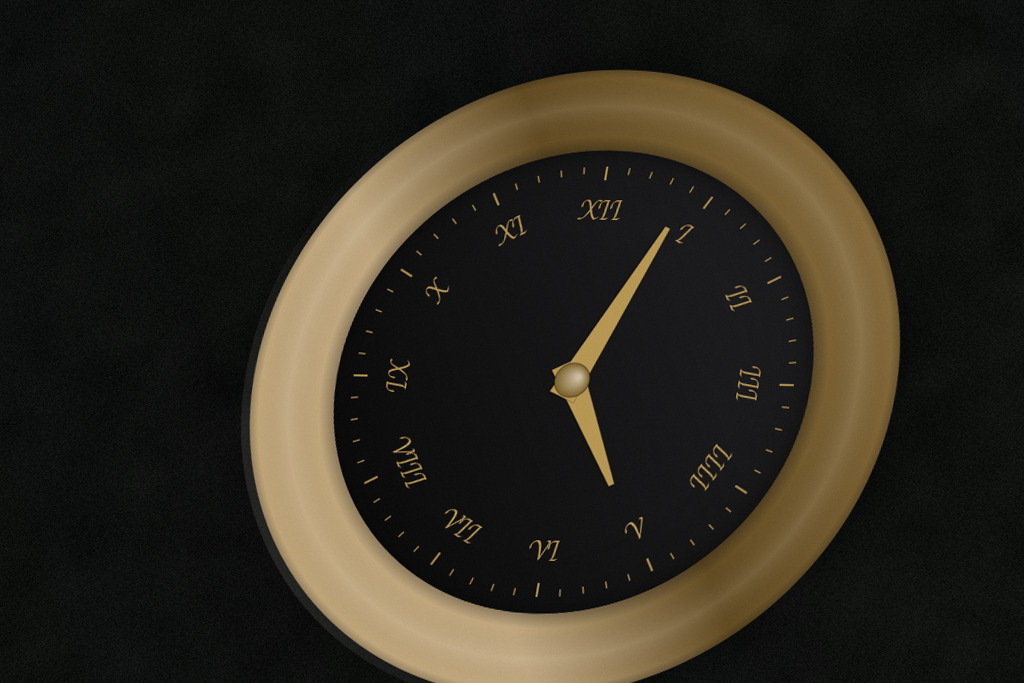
5:04
